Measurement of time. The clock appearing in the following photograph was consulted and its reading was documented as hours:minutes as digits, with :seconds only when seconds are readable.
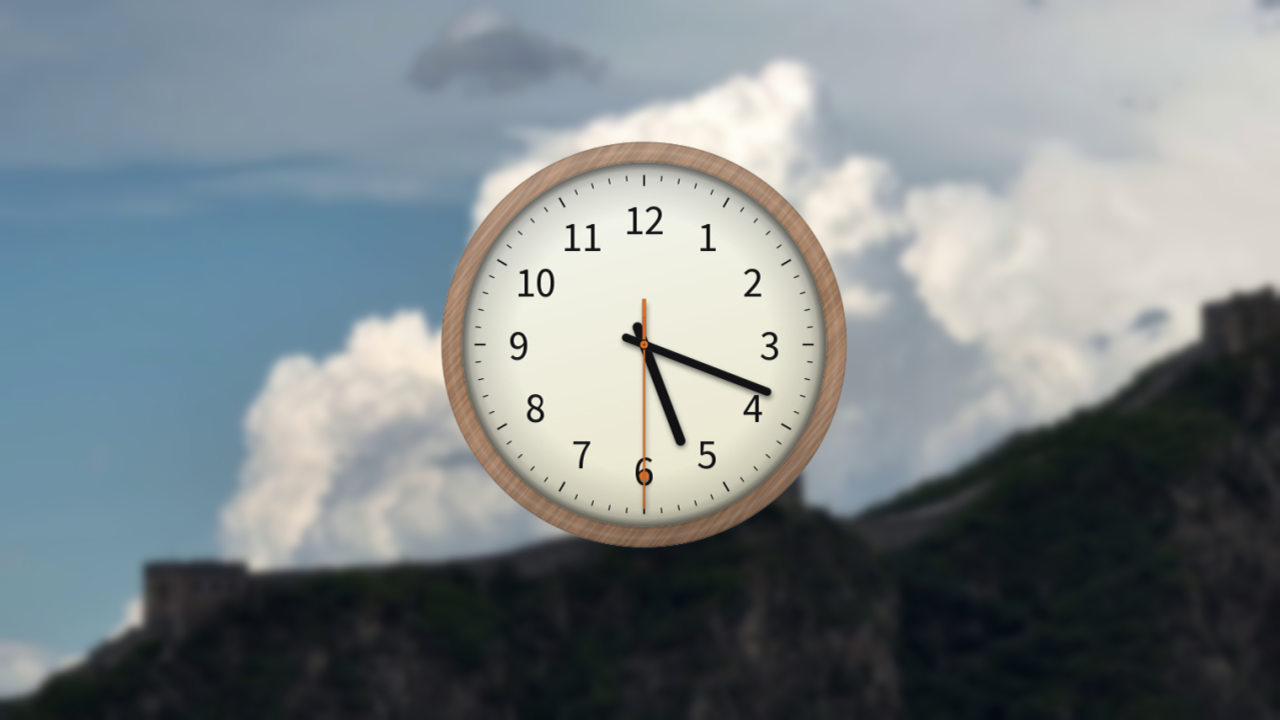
5:18:30
